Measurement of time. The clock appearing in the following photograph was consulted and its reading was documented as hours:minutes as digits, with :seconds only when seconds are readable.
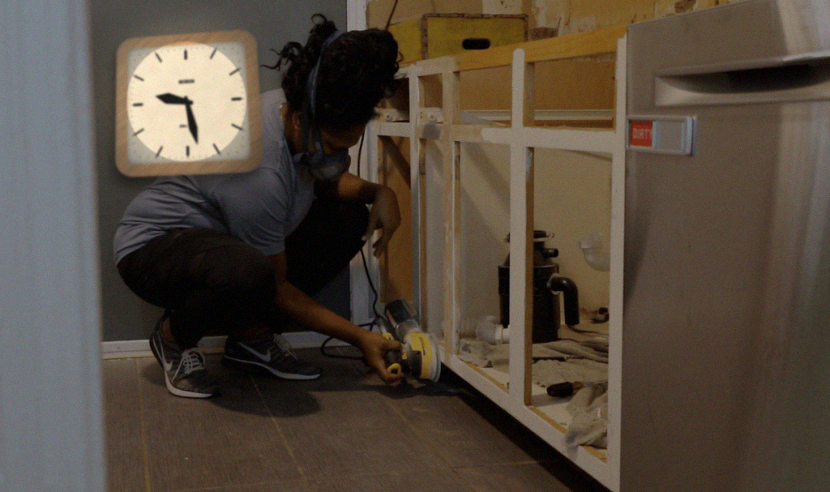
9:28
